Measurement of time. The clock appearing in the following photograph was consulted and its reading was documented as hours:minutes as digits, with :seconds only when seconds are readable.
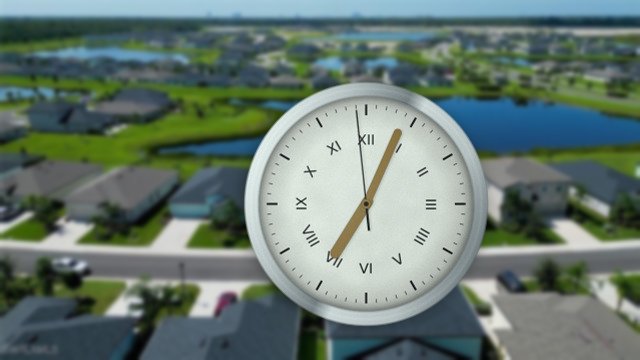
7:03:59
